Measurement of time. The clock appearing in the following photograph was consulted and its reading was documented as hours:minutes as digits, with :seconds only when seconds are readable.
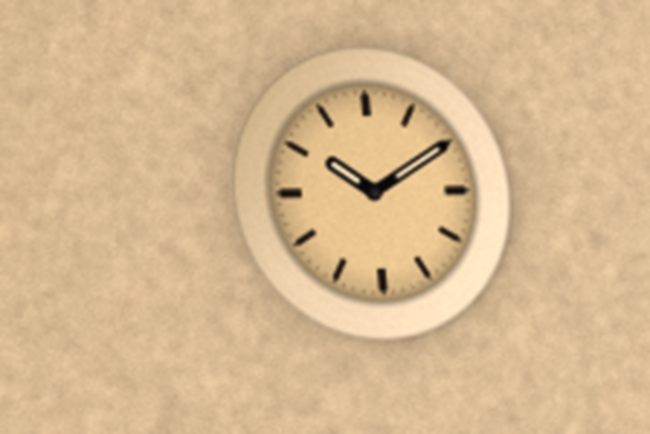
10:10
